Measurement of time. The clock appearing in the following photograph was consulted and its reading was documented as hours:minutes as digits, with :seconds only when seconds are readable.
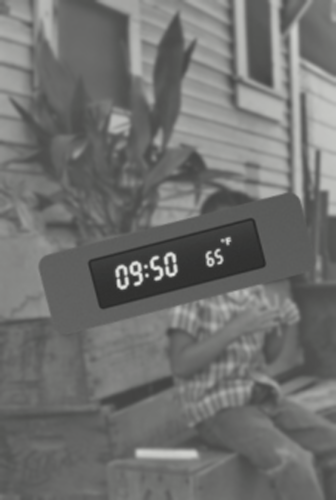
9:50
